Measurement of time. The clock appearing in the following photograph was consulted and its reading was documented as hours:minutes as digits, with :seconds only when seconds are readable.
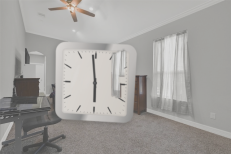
5:59
